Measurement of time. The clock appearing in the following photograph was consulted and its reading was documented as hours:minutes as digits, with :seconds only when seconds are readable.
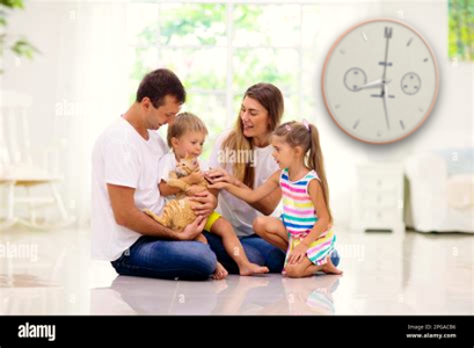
8:28
